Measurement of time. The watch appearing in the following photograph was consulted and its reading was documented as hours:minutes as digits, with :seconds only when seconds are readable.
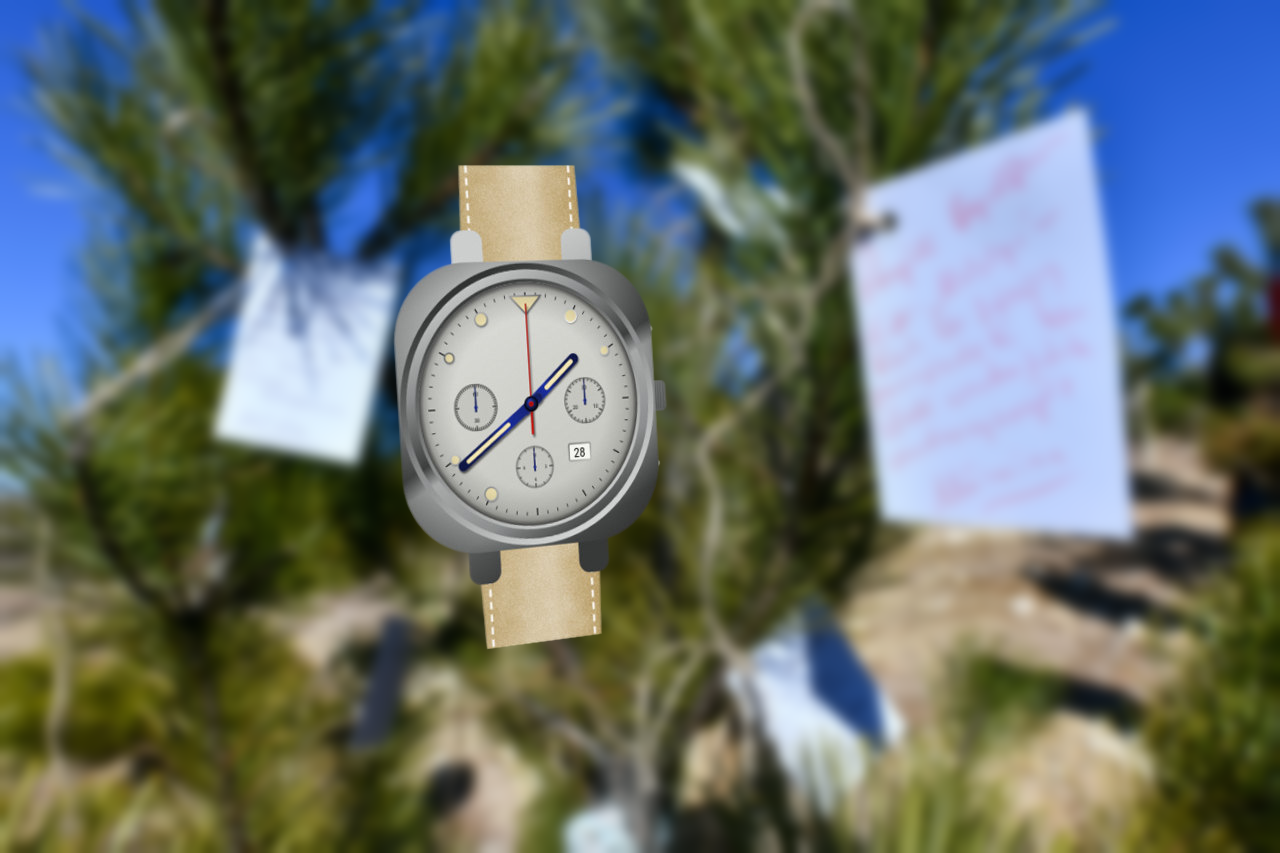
1:39
